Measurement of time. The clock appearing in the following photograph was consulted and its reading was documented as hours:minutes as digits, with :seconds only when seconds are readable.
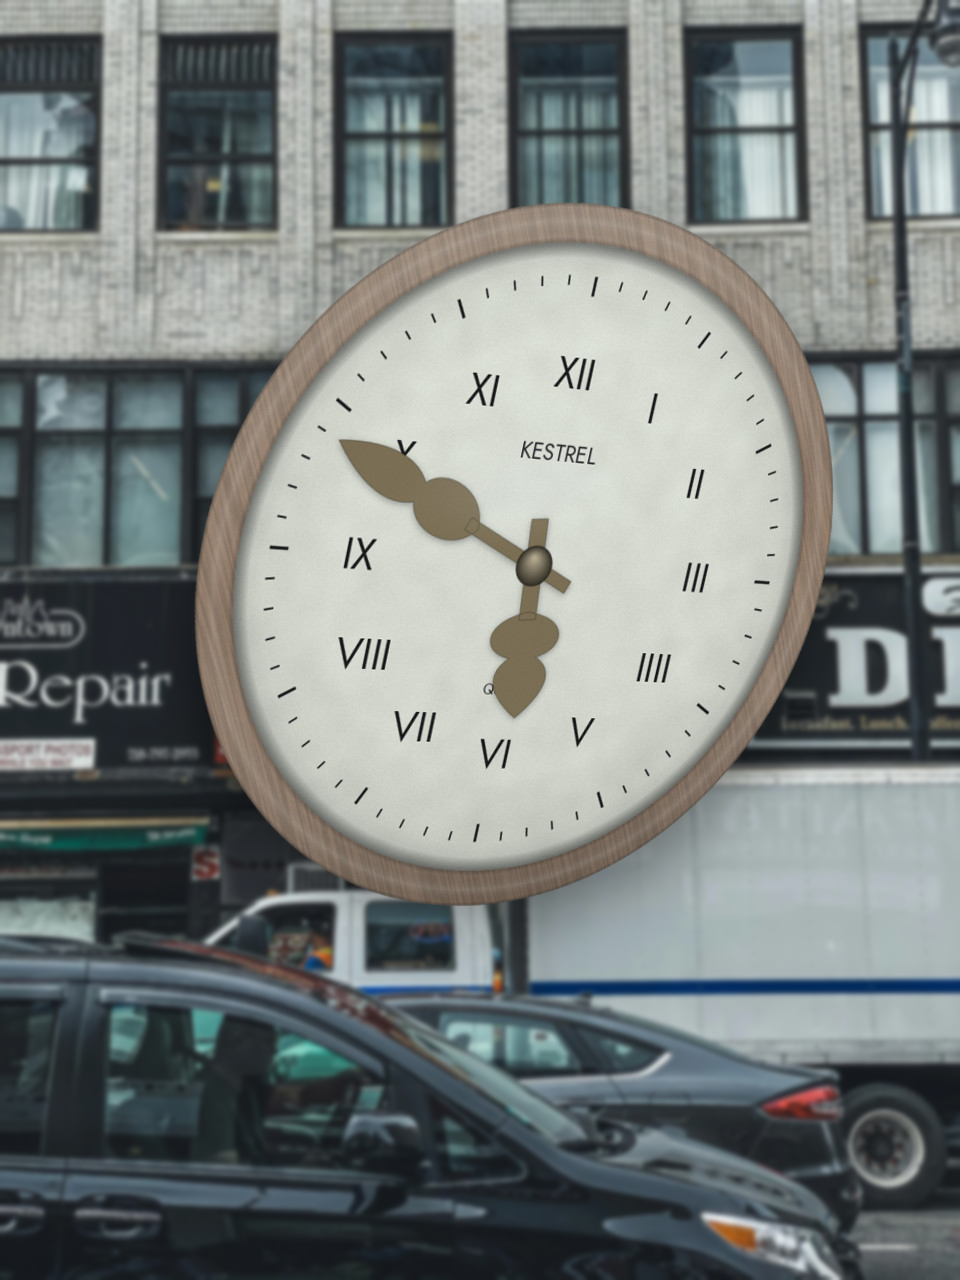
5:49
